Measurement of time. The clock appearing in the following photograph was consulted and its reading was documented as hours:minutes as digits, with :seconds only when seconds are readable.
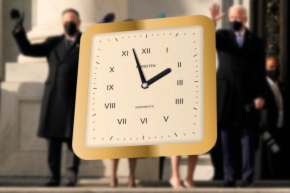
1:57
